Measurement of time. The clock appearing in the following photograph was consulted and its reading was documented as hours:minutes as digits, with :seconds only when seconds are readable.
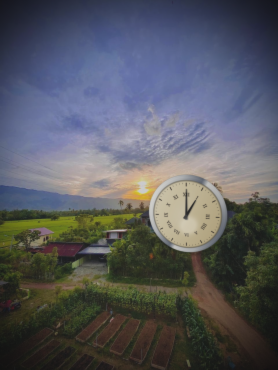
1:00
